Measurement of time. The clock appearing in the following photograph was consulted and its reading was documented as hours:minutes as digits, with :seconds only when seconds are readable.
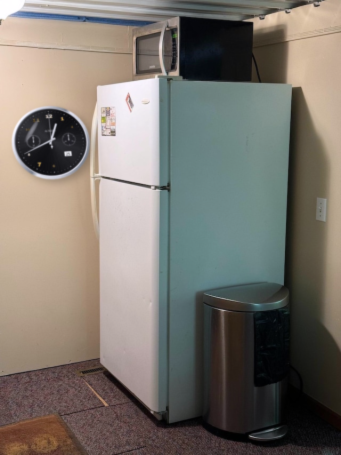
12:41
